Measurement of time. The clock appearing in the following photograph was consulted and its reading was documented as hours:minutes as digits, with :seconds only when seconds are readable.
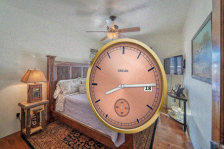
8:14
